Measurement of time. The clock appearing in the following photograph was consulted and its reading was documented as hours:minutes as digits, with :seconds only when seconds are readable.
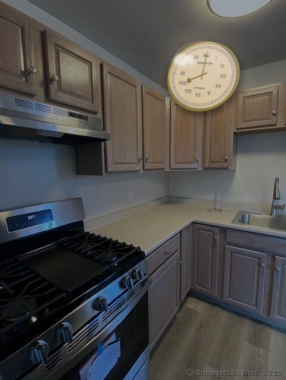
8:00
